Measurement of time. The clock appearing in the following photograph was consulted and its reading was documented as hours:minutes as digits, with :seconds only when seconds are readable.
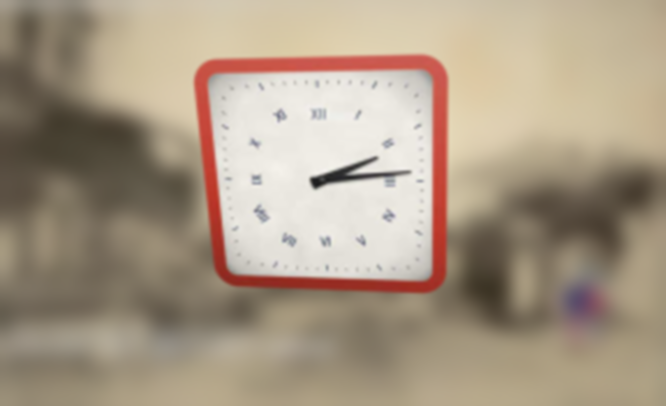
2:14
